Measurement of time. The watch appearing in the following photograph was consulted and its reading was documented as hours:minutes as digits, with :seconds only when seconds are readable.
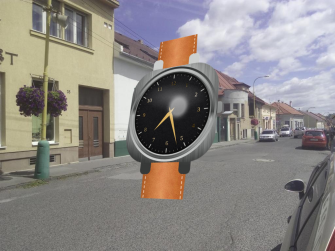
7:27
